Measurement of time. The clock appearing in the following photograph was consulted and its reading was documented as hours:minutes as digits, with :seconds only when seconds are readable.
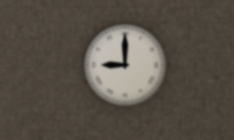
9:00
